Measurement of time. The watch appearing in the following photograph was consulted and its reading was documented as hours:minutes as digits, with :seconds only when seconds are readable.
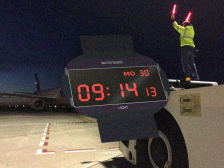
9:14:13
